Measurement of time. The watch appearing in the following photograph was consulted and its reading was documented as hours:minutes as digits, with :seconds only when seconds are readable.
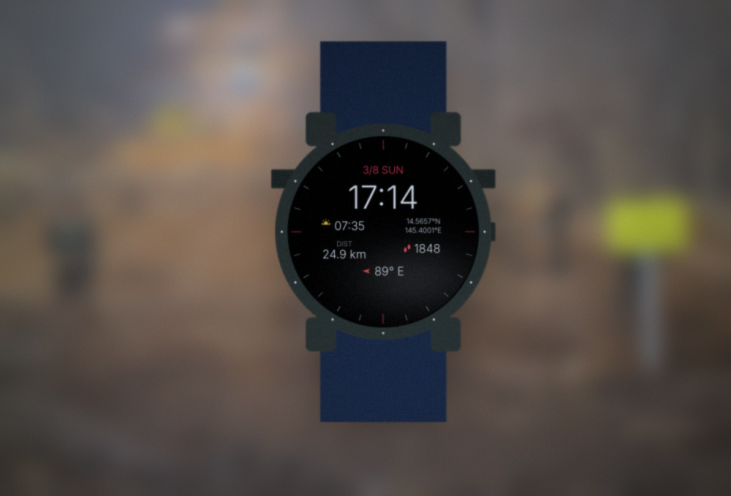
17:14
